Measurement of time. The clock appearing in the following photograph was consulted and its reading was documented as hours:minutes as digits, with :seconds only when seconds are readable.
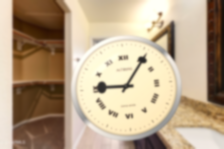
9:06
